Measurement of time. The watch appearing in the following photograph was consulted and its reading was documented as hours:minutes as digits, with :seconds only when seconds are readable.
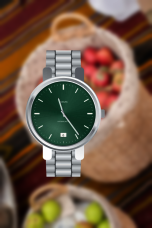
11:24
